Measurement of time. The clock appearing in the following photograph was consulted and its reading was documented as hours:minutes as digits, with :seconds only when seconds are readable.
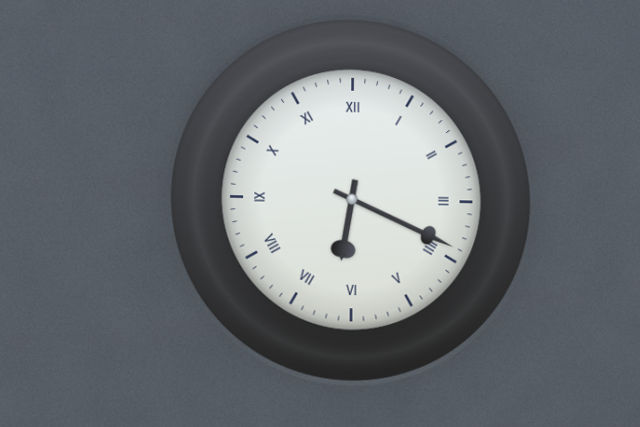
6:19
